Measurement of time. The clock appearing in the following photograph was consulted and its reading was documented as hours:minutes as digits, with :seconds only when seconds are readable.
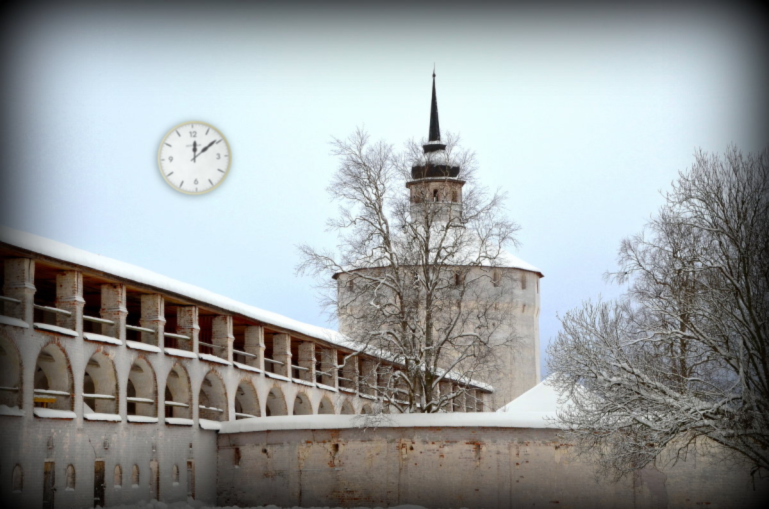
12:09
